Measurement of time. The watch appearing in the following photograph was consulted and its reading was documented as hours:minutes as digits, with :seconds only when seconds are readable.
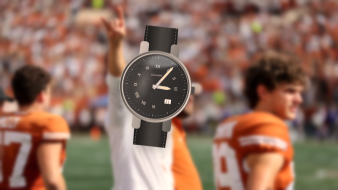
3:06
